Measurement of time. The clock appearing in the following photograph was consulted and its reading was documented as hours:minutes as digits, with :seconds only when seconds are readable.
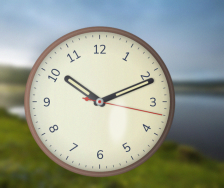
10:11:17
